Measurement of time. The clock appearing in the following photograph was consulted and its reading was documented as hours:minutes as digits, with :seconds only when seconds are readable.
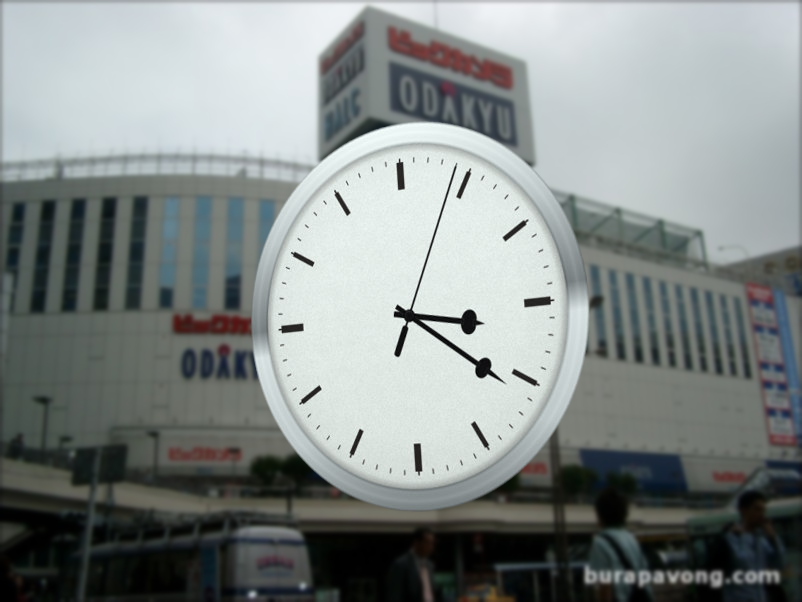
3:21:04
